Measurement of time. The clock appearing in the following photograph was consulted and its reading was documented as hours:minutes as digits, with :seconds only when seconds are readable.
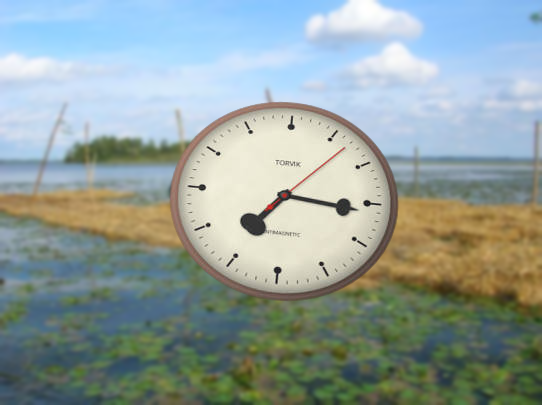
7:16:07
